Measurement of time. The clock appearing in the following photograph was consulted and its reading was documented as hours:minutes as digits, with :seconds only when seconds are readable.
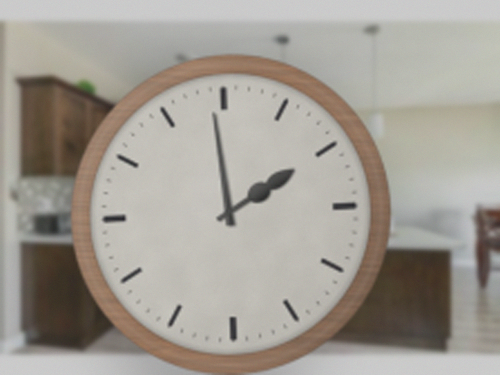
1:59
